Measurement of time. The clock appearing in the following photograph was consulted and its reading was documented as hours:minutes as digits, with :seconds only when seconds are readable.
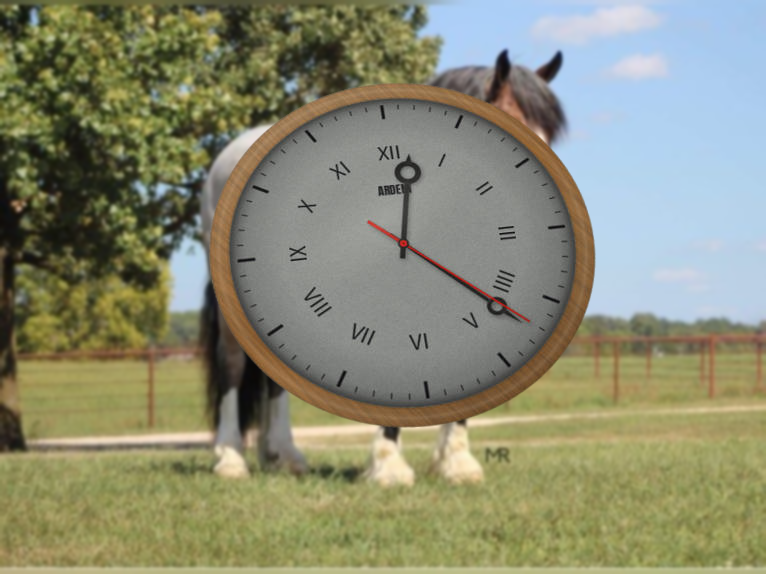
12:22:22
